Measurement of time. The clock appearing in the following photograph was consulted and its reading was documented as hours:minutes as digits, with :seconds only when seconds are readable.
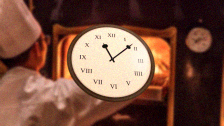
11:08
